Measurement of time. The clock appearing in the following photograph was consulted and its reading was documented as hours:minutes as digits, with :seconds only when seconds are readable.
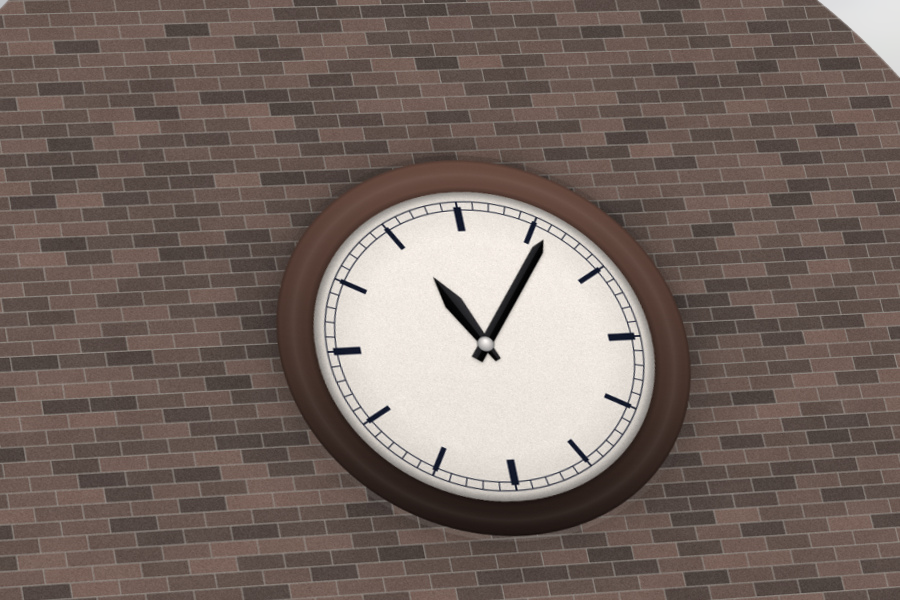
11:06
